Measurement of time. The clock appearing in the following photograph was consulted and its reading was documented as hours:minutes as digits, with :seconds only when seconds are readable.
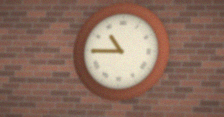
10:45
